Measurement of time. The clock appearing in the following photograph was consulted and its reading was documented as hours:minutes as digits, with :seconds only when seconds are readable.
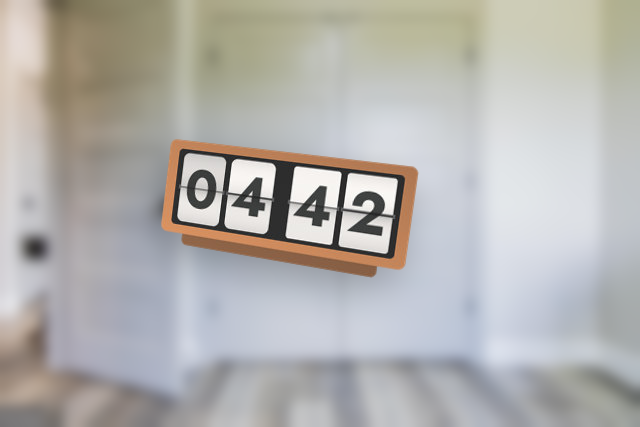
4:42
